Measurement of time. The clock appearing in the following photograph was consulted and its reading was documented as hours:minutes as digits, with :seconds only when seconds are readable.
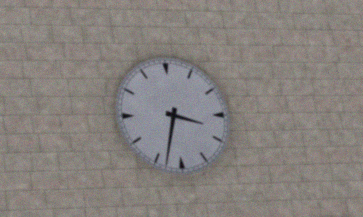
3:33
